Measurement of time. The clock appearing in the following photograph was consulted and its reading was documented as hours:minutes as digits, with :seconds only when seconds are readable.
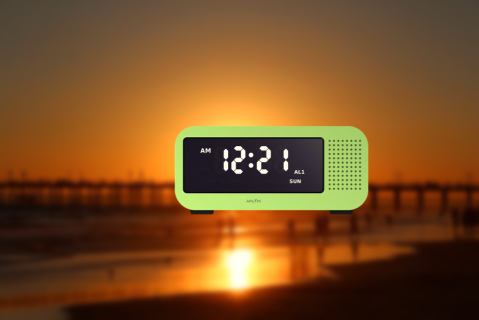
12:21
